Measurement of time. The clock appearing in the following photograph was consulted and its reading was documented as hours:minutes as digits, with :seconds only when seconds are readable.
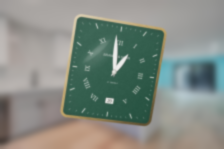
12:59
